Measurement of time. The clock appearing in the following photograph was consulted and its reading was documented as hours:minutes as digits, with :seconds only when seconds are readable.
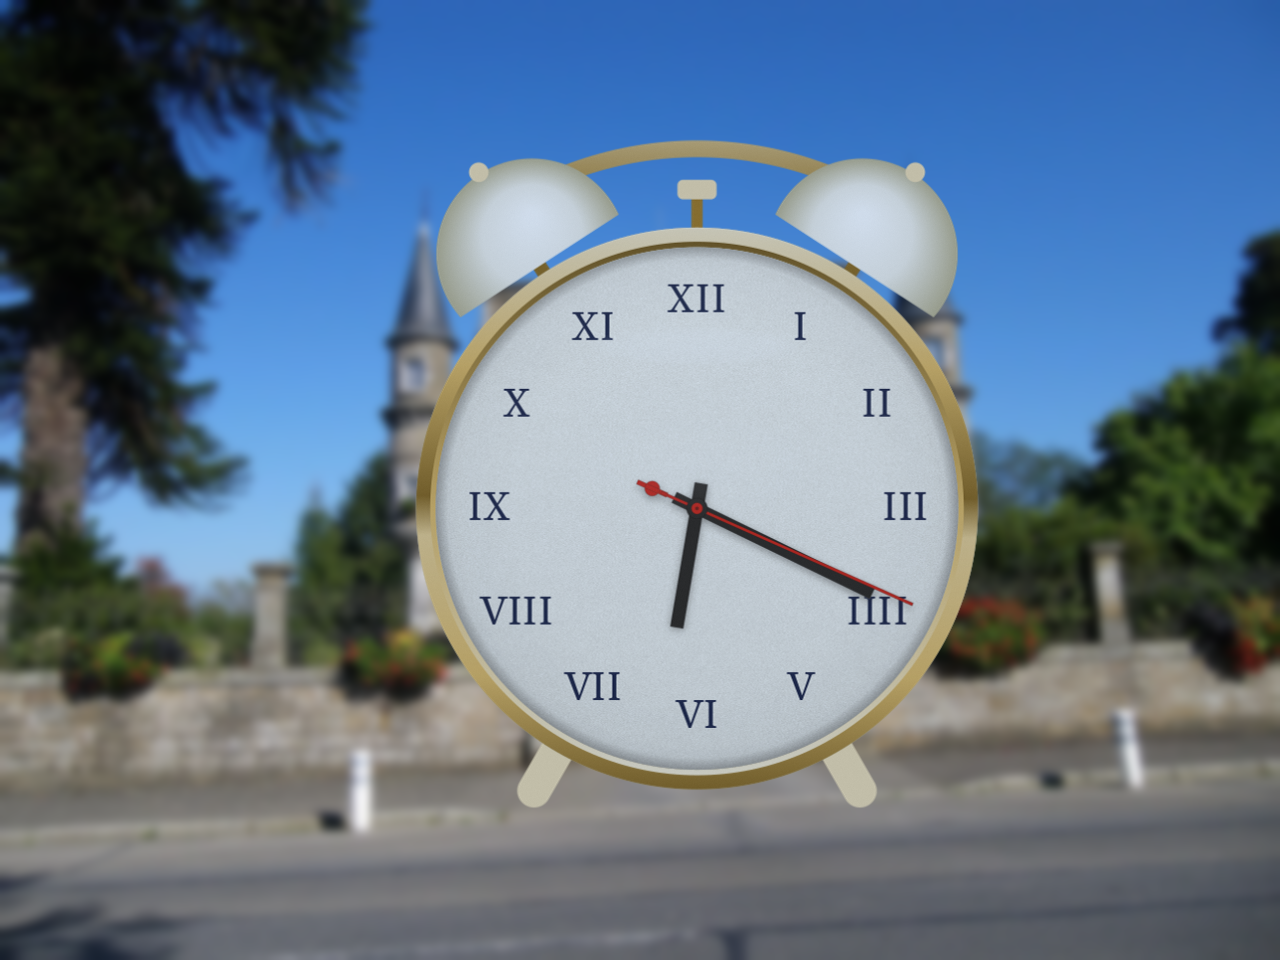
6:19:19
